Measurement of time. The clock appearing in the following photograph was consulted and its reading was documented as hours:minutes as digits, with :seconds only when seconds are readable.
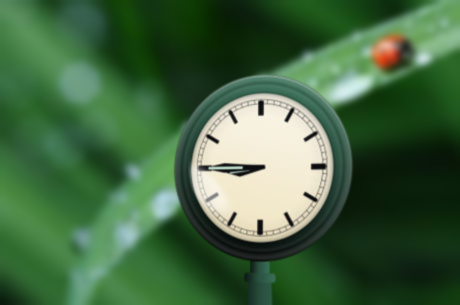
8:45
